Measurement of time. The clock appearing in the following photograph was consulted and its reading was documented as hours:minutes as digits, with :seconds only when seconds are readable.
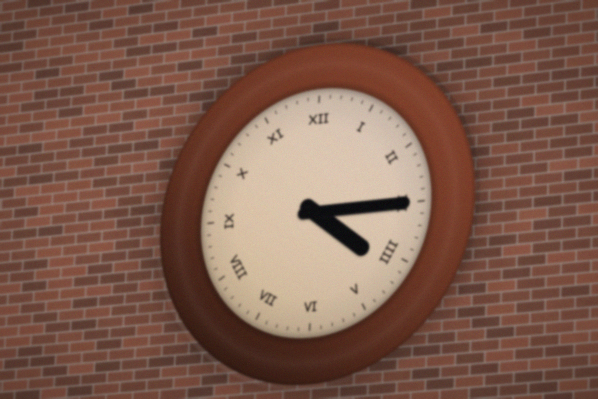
4:15
